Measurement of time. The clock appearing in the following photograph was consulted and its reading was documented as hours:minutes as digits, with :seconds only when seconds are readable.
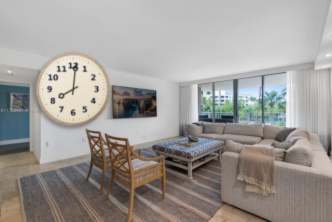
8:01
